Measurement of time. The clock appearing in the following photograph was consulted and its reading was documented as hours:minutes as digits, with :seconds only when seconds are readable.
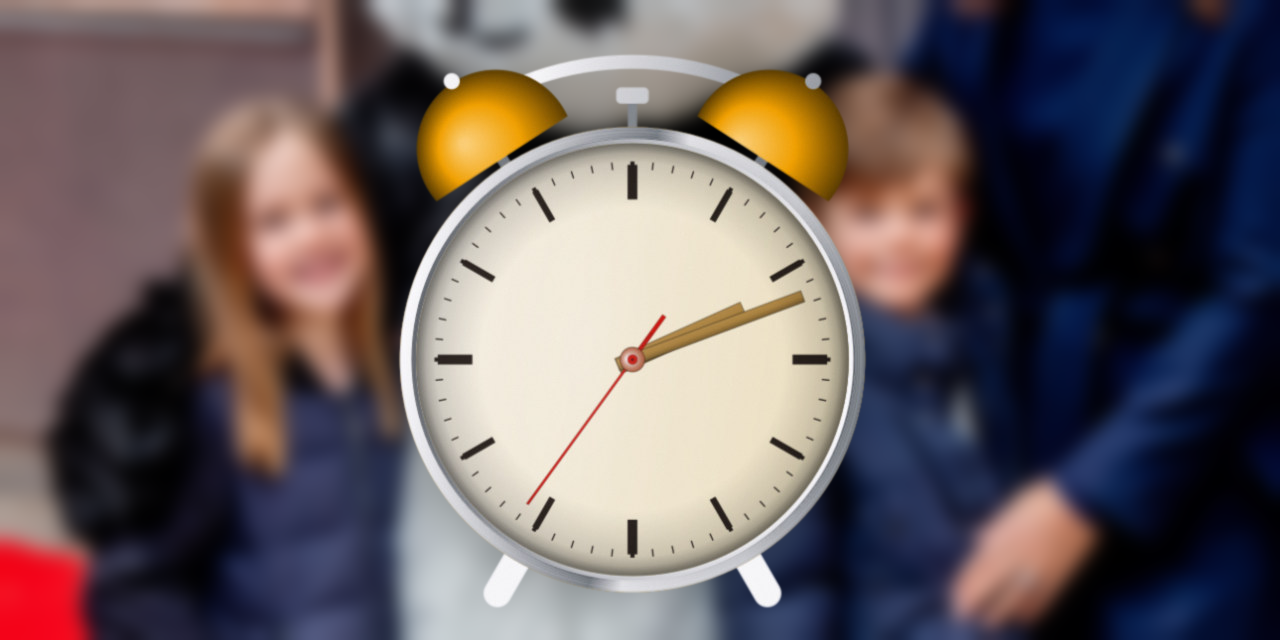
2:11:36
